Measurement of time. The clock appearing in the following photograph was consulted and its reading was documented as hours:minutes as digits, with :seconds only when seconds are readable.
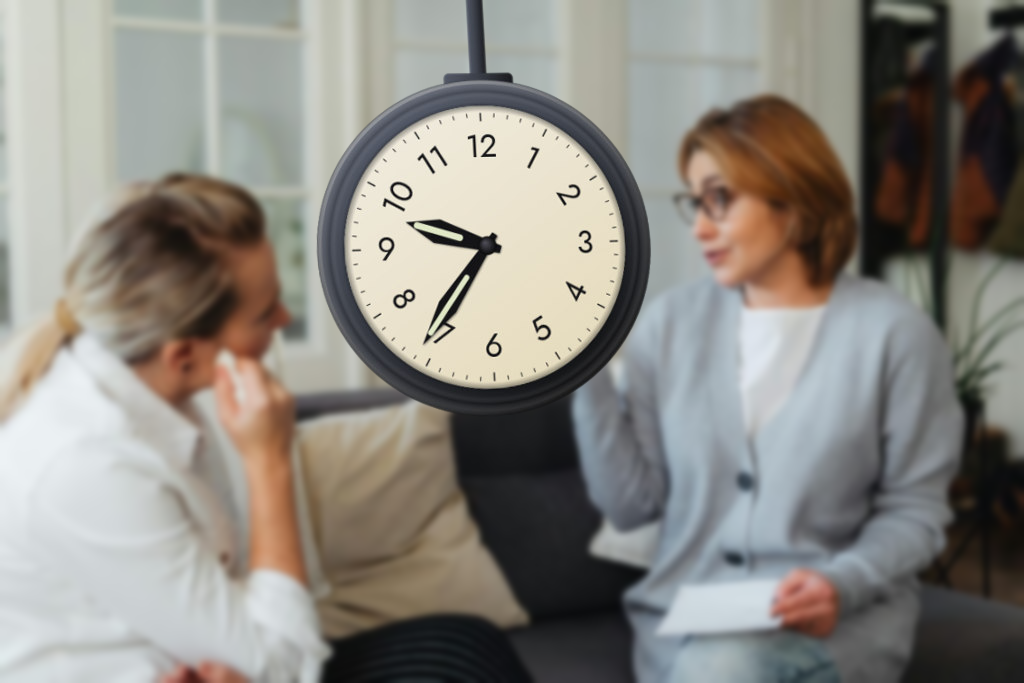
9:36
